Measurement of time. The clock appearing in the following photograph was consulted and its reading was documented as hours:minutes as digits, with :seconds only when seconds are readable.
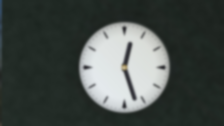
12:27
